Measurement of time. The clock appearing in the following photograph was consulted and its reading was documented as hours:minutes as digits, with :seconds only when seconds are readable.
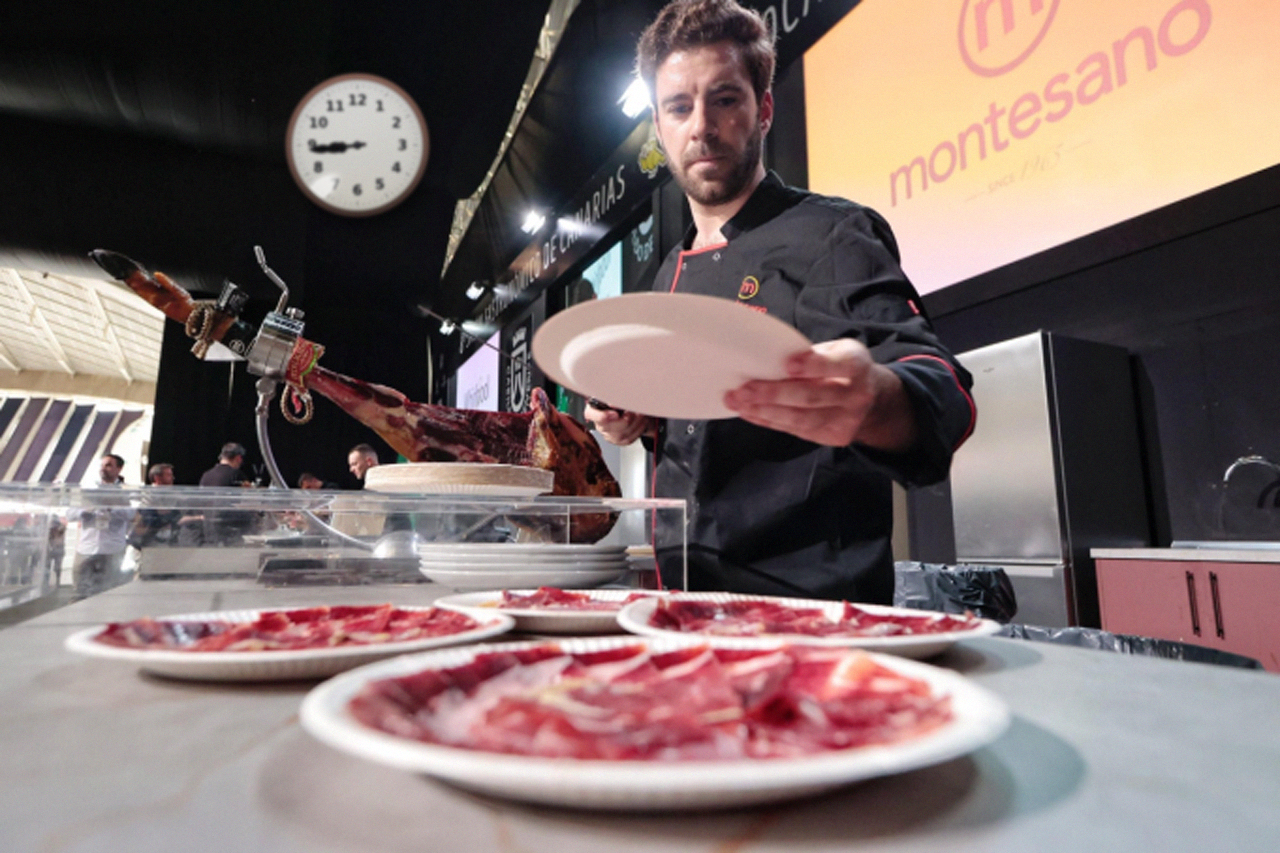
8:44
